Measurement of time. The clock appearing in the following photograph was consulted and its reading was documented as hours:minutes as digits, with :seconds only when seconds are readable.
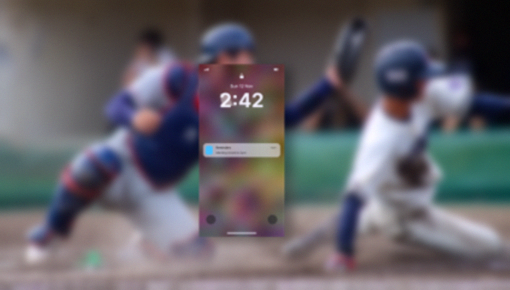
2:42
